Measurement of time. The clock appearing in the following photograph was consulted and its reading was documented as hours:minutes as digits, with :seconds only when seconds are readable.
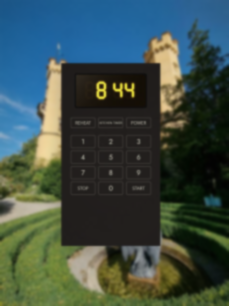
8:44
